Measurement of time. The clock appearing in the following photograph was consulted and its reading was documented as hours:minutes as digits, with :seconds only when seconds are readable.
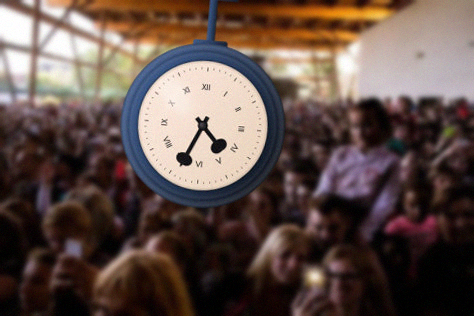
4:34
